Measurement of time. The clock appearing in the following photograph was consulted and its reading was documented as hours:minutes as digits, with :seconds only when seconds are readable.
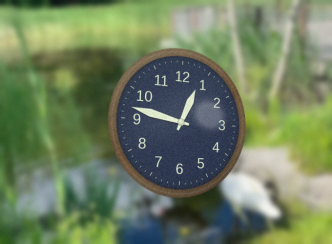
12:47
